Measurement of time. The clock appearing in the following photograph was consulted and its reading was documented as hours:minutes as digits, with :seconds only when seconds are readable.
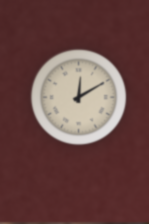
12:10
